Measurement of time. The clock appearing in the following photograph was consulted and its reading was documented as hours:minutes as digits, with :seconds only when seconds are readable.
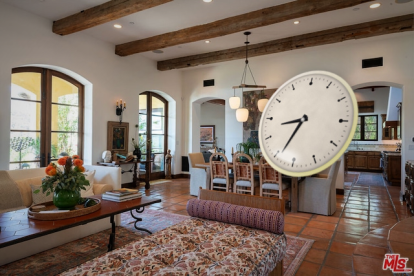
8:34
